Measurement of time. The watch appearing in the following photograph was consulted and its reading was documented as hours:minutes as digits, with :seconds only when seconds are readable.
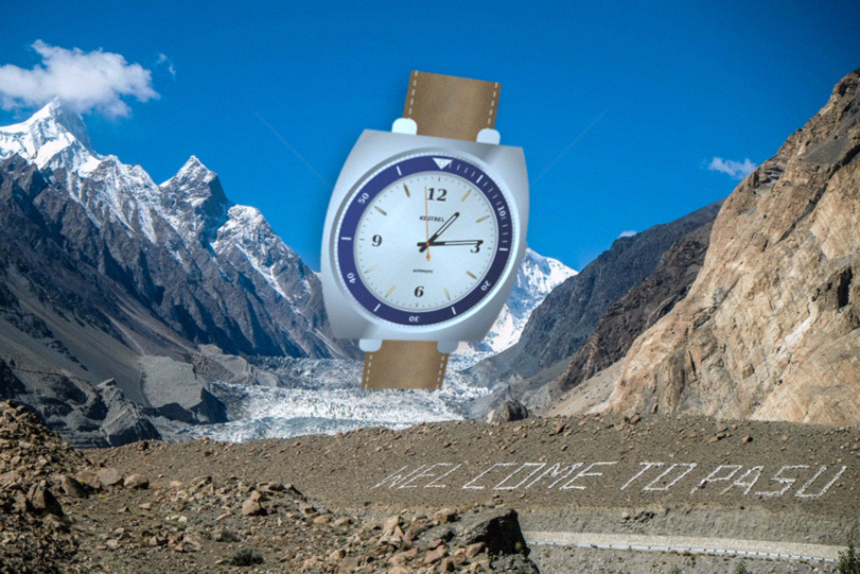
1:13:58
